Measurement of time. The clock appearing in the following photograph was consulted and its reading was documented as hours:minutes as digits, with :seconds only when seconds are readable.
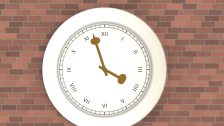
3:57
